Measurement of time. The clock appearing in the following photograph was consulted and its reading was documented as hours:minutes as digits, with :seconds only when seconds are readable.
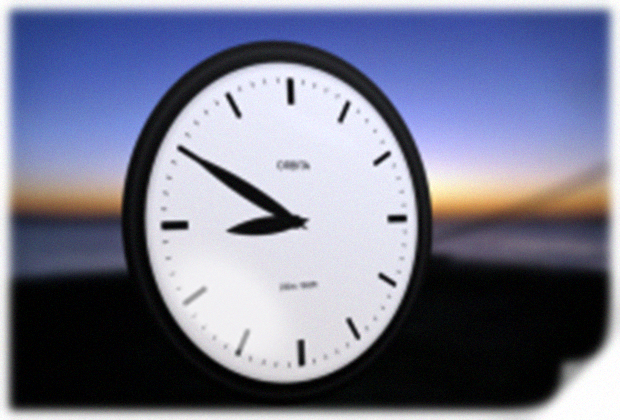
8:50
